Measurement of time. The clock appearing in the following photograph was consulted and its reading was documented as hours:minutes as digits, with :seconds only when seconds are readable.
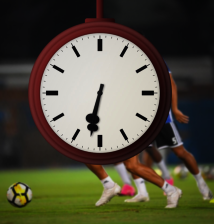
6:32
